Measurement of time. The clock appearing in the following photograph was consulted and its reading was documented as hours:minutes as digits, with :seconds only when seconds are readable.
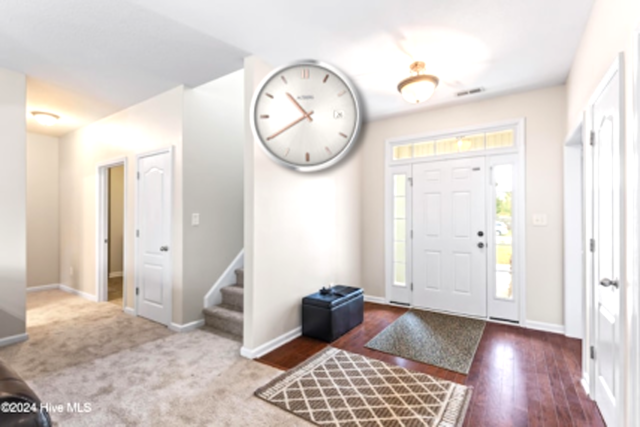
10:40
